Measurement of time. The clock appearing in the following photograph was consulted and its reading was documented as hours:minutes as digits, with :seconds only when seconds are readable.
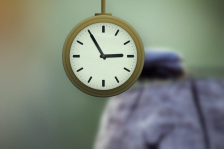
2:55
